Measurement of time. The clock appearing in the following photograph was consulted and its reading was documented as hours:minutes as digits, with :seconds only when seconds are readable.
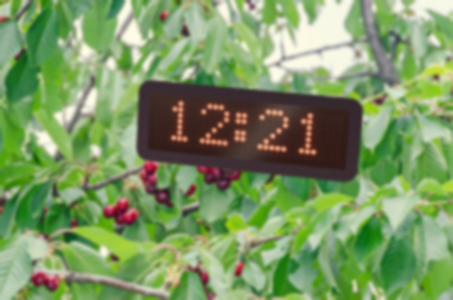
12:21
